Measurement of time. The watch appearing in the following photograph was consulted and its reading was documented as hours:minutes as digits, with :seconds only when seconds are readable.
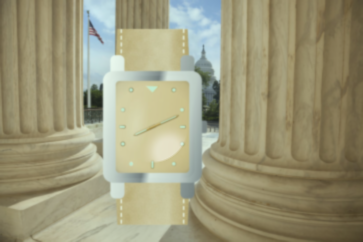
8:11
